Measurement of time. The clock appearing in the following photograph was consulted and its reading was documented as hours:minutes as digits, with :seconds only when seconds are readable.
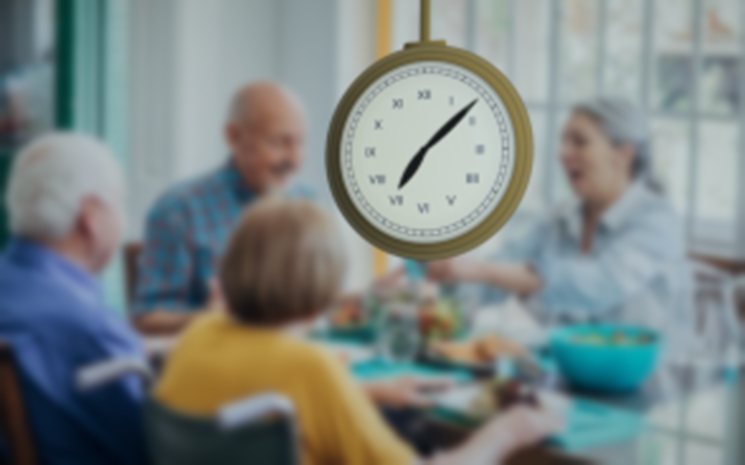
7:08
